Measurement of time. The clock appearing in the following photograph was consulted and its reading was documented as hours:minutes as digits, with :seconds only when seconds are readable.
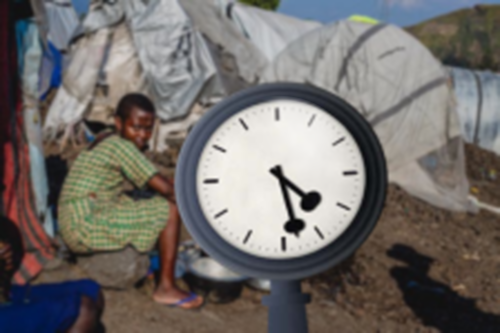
4:28
